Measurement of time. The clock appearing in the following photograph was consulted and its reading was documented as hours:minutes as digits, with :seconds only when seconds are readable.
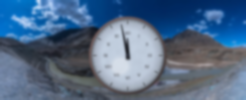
11:58
